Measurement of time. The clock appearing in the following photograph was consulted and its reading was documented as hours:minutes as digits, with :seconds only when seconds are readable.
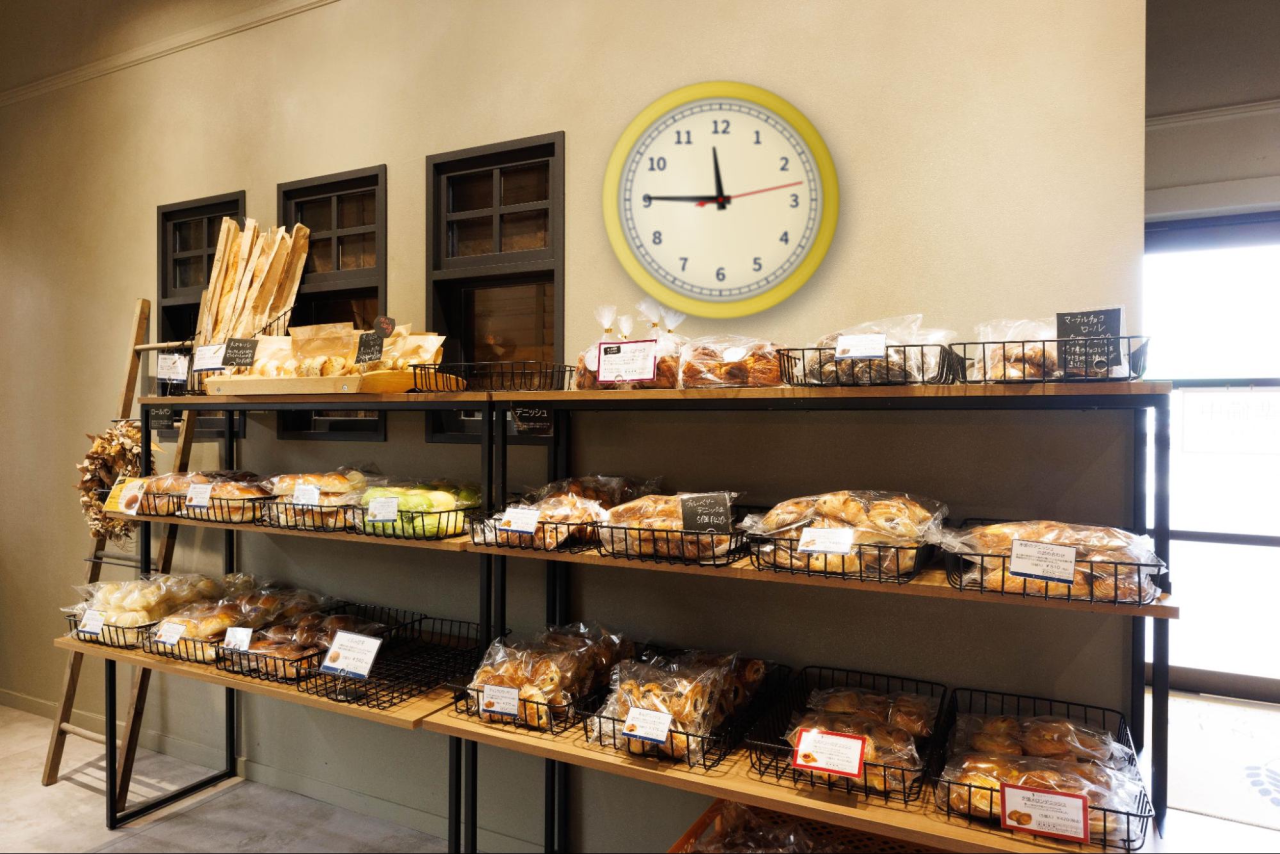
11:45:13
